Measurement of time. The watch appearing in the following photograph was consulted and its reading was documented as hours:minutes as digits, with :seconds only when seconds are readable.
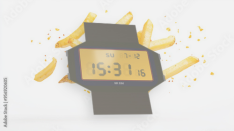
15:31:16
